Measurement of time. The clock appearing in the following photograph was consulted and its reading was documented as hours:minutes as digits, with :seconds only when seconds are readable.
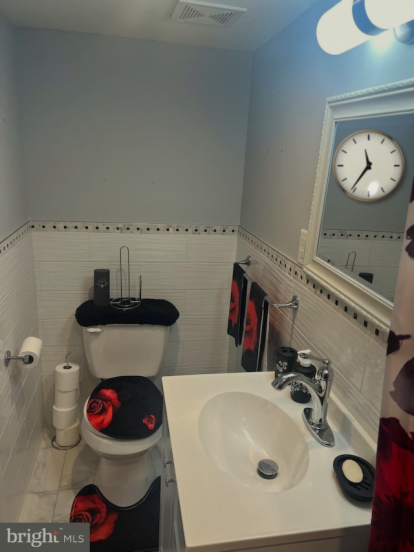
11:36
